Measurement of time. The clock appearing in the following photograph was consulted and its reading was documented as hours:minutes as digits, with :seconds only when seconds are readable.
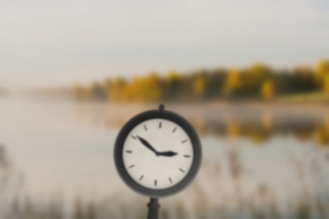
2:51
